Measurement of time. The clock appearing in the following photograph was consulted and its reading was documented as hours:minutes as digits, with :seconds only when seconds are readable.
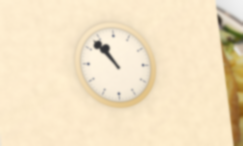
10:53
